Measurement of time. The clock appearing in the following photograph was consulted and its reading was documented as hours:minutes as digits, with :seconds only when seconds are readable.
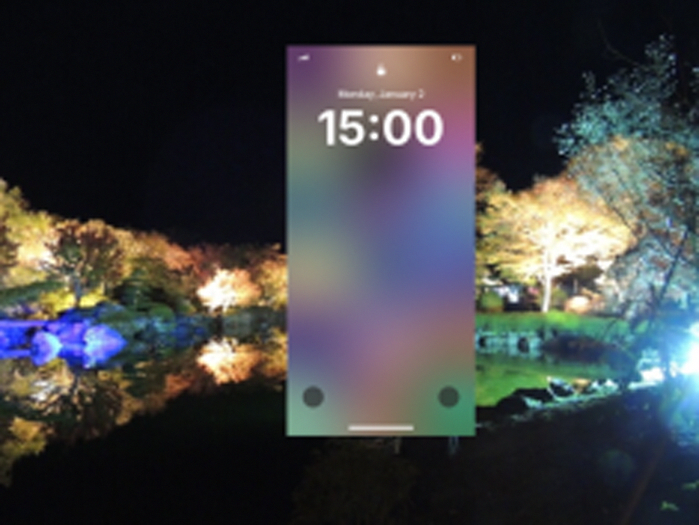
15:00
